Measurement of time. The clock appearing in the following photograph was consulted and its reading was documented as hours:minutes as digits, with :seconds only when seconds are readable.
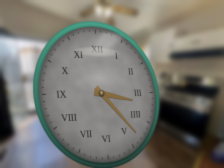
3:23
